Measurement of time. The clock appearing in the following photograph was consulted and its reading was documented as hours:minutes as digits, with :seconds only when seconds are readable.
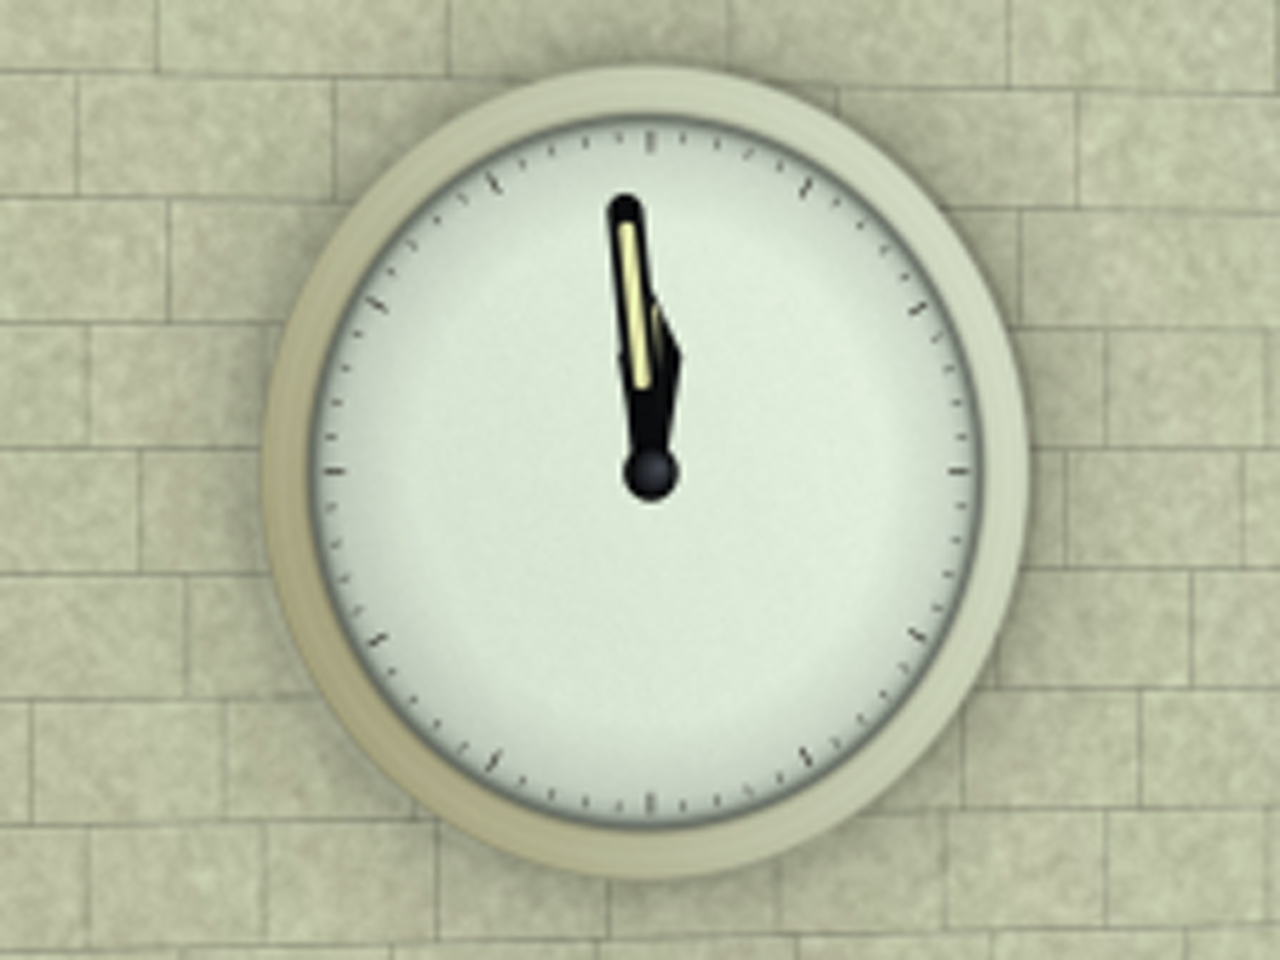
11:59
